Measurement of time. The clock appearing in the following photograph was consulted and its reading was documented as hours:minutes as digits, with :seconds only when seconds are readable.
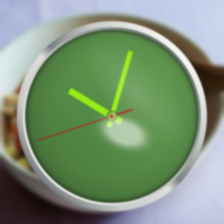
10:02:42
